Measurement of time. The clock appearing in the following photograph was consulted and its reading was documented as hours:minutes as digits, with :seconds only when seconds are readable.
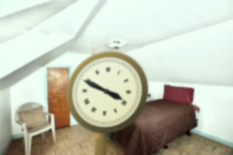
3:49
